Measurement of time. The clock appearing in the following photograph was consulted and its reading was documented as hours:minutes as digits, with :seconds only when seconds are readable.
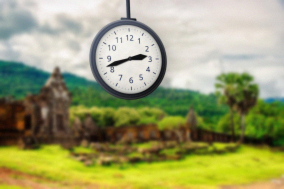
2:42
